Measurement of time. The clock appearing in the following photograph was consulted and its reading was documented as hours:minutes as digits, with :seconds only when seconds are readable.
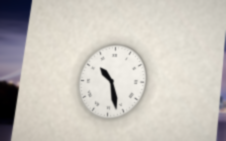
10:27
